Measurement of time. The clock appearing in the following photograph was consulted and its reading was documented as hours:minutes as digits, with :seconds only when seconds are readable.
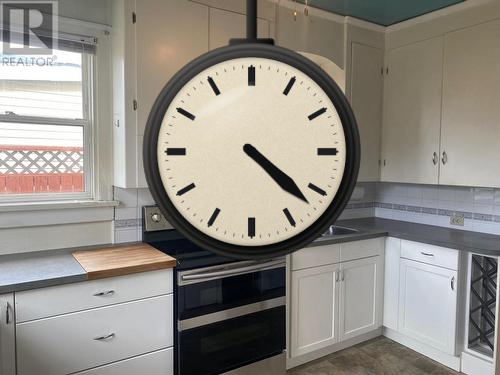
4:22
